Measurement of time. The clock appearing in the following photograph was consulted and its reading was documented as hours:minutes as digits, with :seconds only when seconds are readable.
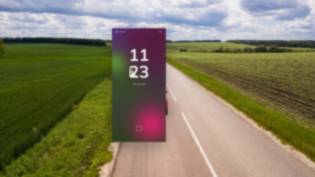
11:23
